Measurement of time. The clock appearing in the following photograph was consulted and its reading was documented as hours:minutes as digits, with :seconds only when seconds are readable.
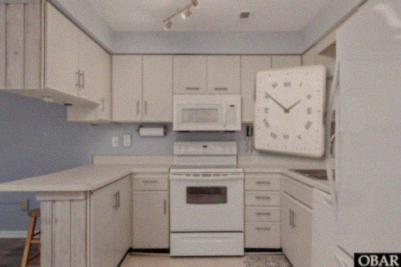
1:51
